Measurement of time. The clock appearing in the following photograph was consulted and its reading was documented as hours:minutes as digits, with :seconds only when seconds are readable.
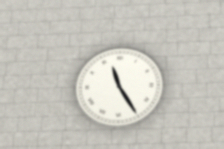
11:25
